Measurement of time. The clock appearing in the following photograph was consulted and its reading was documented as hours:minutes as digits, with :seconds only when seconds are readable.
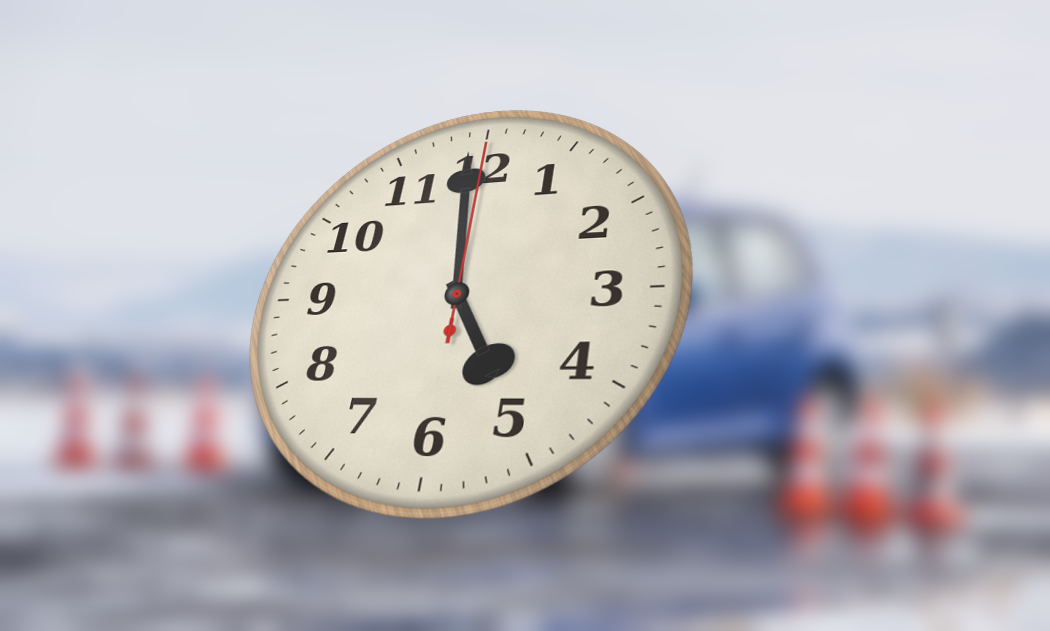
4:59:00
